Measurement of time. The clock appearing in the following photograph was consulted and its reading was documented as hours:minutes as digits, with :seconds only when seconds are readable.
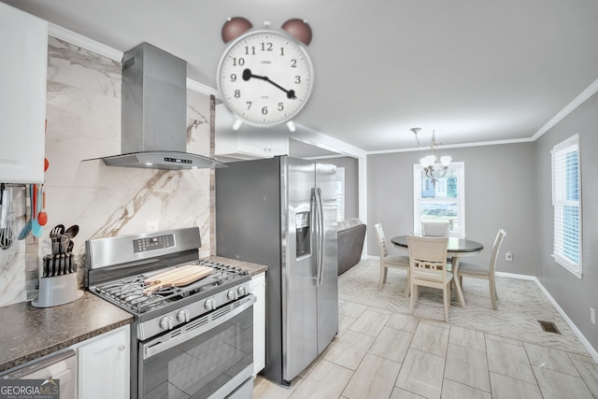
9:20
